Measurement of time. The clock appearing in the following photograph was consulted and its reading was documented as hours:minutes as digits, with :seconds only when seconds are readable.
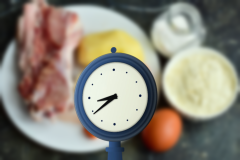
8:39
